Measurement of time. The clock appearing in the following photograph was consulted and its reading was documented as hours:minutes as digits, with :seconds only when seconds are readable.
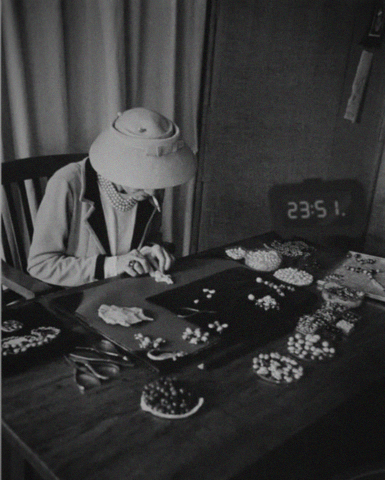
23:51
